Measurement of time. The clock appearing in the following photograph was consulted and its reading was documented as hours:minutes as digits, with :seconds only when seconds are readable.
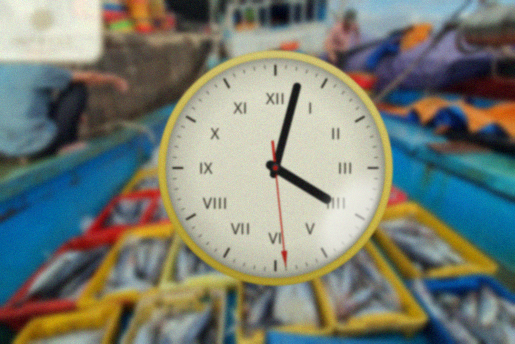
4:02:29
